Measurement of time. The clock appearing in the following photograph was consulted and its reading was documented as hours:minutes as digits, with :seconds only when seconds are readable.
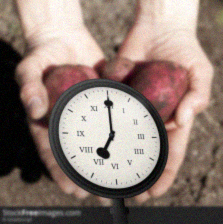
7:00
